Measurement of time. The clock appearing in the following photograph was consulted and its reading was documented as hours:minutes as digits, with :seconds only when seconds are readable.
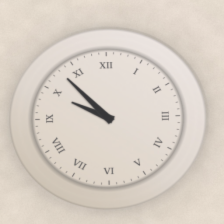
9:53
